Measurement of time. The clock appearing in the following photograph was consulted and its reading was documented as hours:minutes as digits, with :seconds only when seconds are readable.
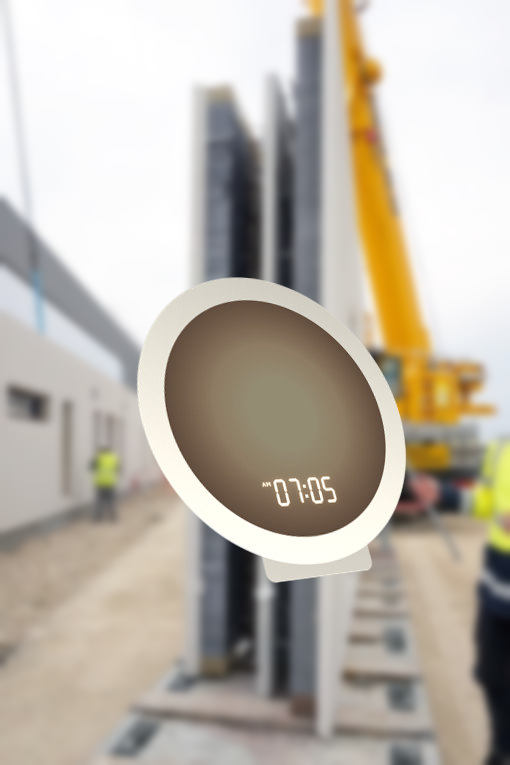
7:05
